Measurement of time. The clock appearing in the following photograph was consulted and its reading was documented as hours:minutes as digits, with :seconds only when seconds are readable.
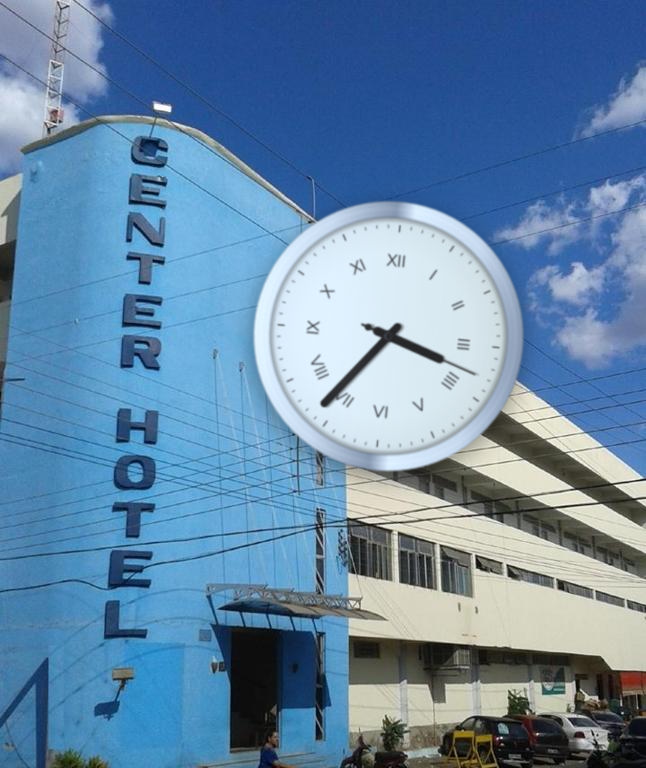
3:36:18
